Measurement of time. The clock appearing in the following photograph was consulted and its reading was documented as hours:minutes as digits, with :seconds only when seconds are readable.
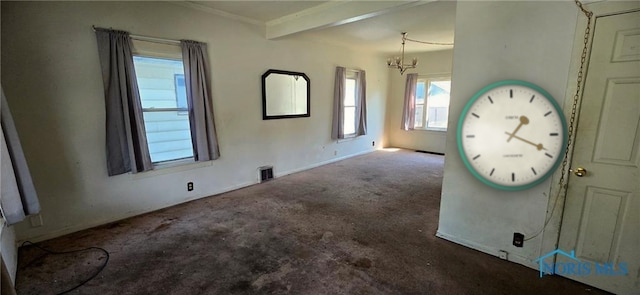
1:19
